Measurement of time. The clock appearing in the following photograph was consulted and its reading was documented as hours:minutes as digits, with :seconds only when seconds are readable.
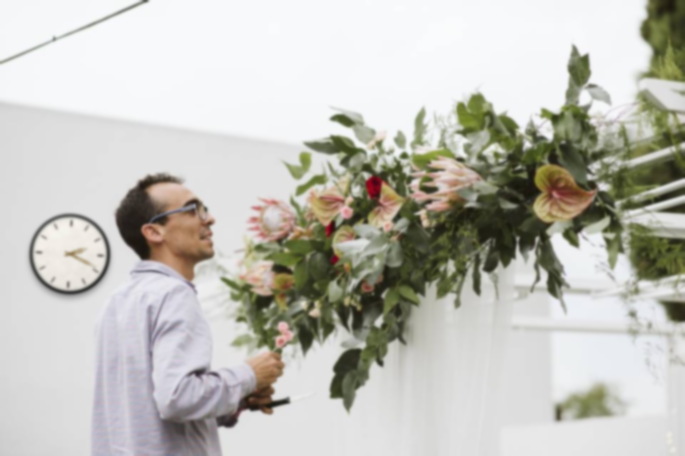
2:19
